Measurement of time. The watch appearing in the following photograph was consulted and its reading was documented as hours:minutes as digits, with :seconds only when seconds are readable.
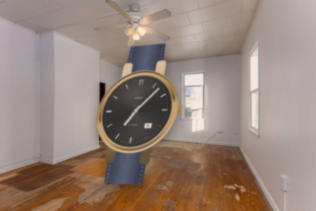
7:07
